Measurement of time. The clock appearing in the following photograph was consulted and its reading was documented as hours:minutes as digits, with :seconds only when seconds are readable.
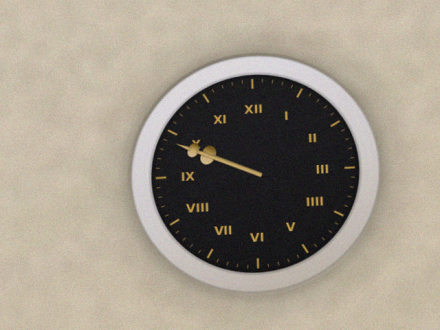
9:49
